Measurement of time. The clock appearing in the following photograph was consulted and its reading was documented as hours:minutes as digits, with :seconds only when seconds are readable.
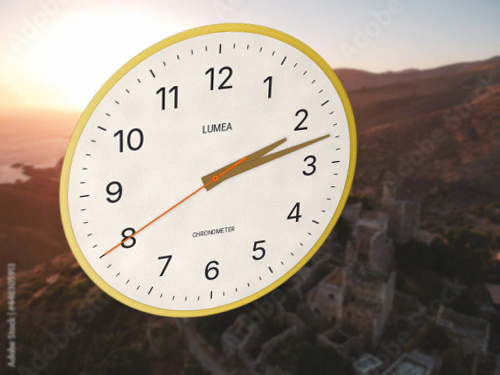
2:12:40
